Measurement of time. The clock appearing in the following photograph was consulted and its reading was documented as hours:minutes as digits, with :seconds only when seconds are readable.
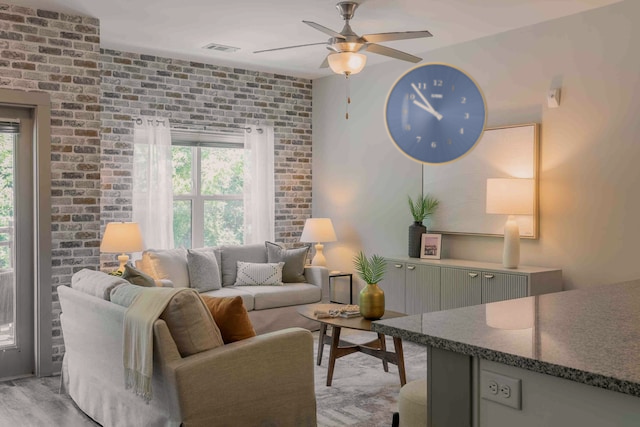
9:53
